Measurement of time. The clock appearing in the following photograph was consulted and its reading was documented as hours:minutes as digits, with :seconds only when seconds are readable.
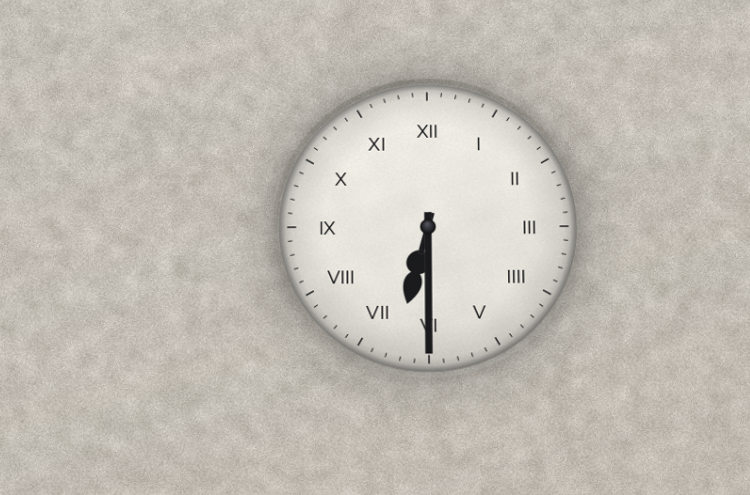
6:30
